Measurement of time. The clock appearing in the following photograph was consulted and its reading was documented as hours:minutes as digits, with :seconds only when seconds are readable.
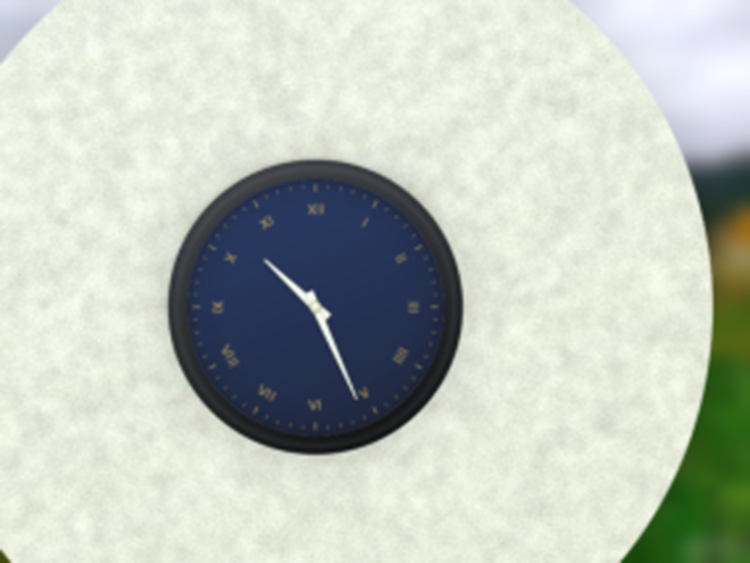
10:26
